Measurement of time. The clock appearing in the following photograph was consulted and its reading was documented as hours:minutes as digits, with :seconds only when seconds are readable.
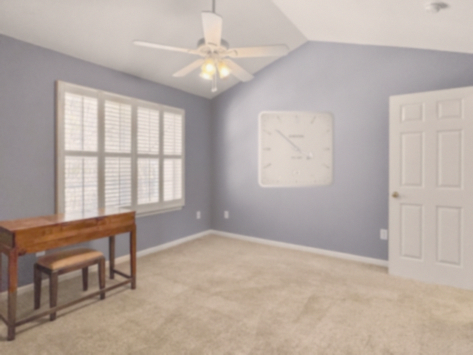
3:52
